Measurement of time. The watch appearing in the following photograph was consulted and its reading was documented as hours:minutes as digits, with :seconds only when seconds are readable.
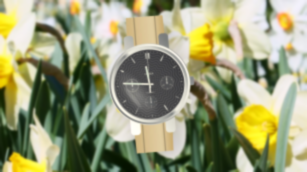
11:46
